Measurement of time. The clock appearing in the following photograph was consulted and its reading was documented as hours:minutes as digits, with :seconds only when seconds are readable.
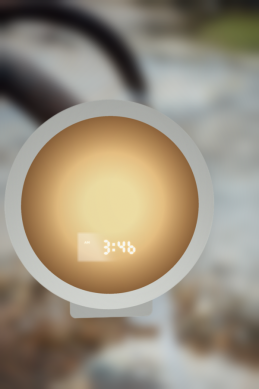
3:46
